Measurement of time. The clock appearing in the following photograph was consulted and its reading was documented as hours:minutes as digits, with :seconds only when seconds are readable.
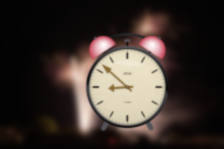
8:52
